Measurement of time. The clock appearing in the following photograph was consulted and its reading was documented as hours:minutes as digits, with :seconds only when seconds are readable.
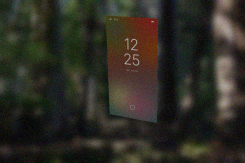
12:25
